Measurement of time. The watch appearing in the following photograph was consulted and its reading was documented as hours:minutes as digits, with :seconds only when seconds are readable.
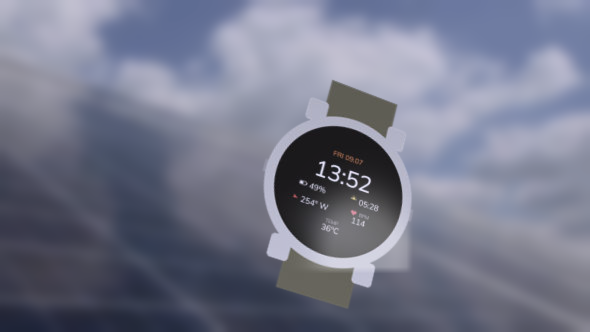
13:52
